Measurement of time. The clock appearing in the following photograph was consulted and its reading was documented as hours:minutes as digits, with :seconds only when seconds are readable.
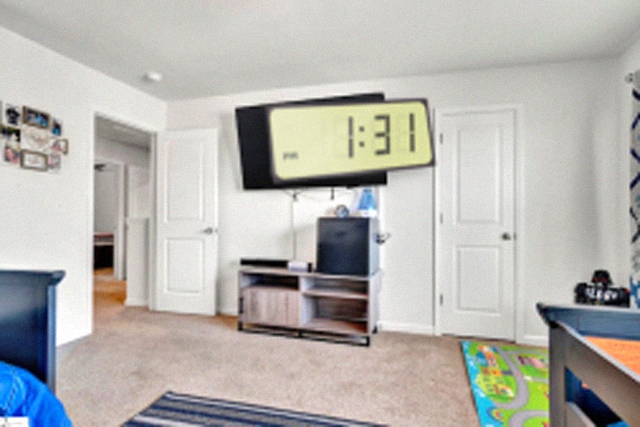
1:31
